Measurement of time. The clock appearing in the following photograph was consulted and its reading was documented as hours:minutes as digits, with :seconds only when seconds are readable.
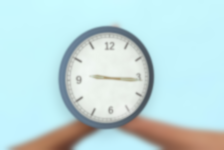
9:16
